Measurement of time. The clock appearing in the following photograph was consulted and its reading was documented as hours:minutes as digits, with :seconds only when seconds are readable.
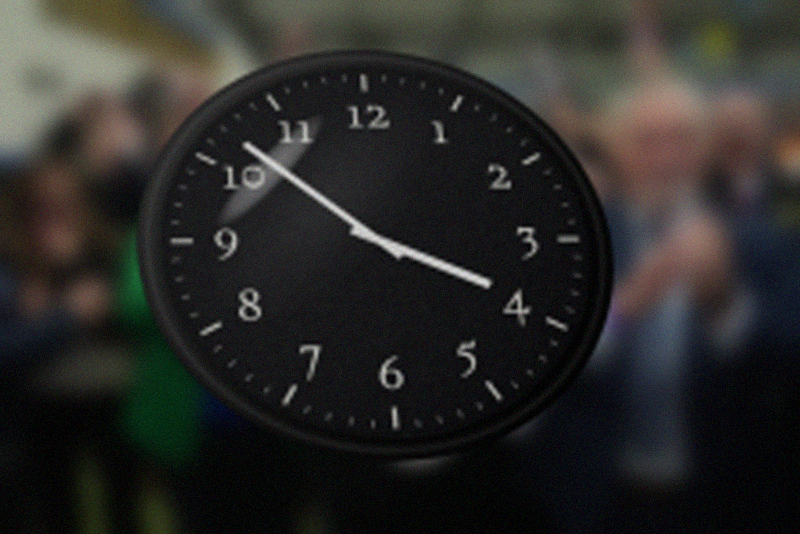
3:52
